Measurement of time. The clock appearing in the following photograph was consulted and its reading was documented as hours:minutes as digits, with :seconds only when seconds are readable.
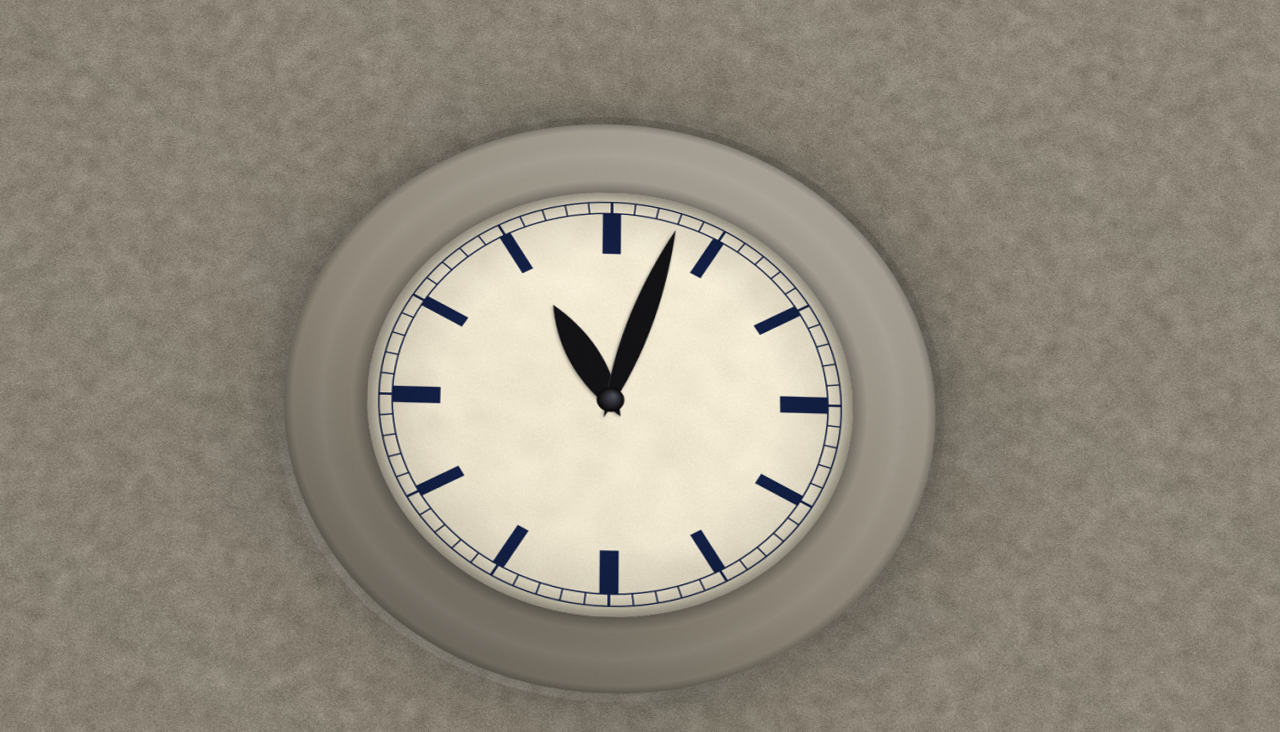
11:03
